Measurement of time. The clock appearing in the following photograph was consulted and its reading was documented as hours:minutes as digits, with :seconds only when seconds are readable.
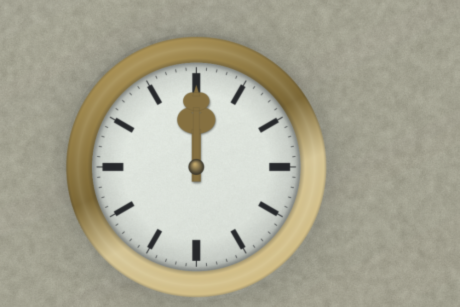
12:00
